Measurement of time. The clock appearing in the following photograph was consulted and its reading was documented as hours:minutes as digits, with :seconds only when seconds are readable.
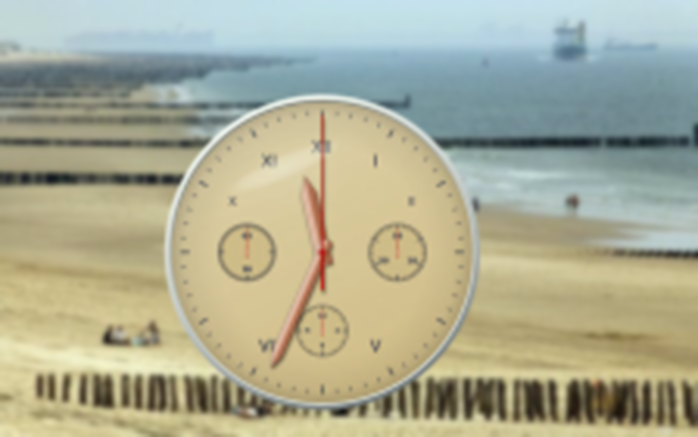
11:34
